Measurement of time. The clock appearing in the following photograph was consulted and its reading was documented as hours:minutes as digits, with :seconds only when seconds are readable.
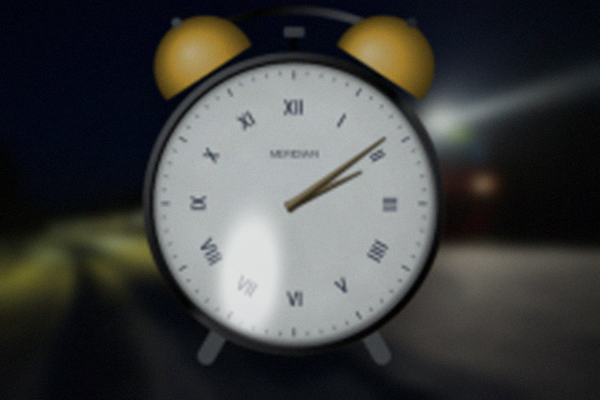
2:09
